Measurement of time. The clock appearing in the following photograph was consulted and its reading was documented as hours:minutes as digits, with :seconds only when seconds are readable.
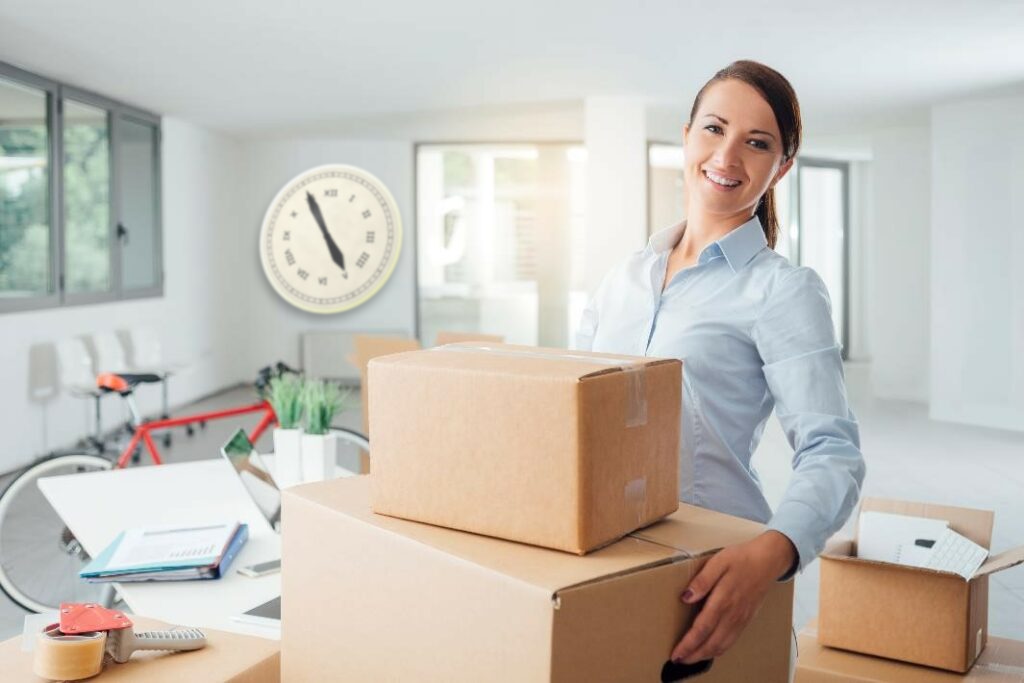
4:55
